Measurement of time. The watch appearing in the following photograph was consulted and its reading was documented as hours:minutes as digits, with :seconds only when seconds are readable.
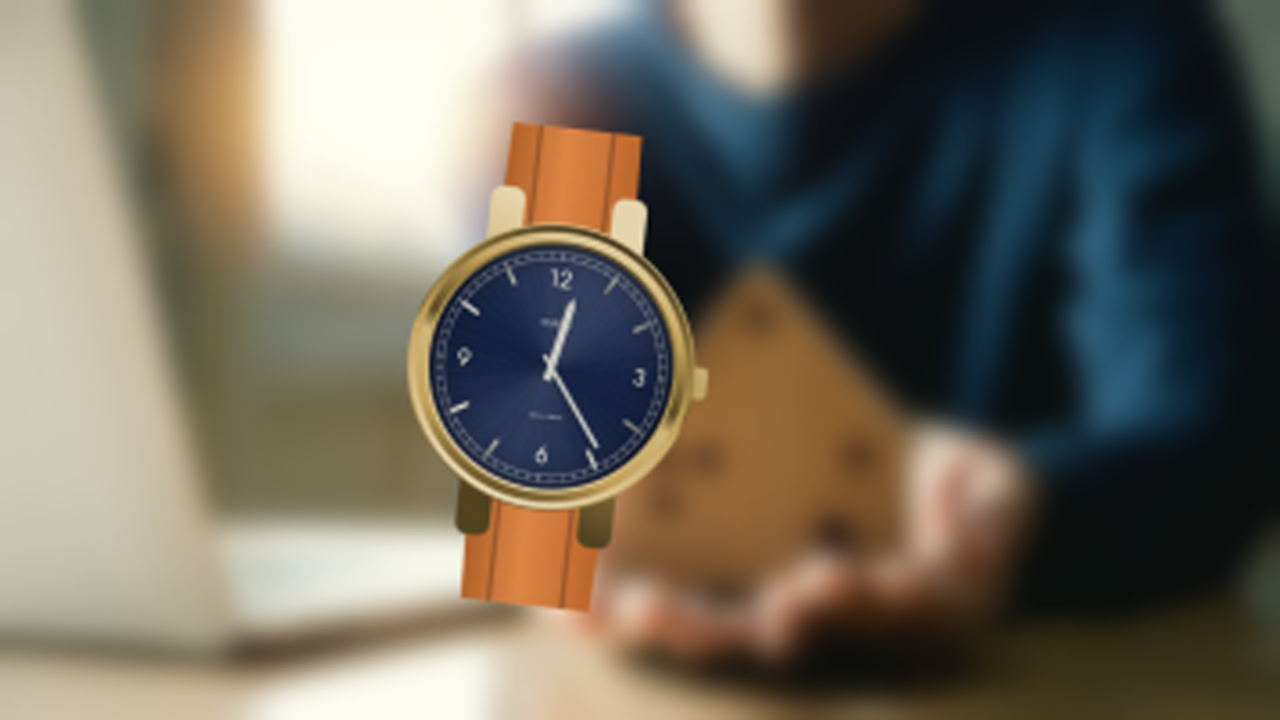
12:24
